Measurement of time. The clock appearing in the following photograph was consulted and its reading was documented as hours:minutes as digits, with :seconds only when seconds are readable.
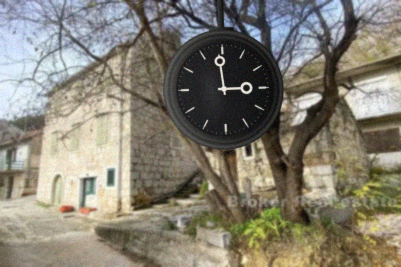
2:59
